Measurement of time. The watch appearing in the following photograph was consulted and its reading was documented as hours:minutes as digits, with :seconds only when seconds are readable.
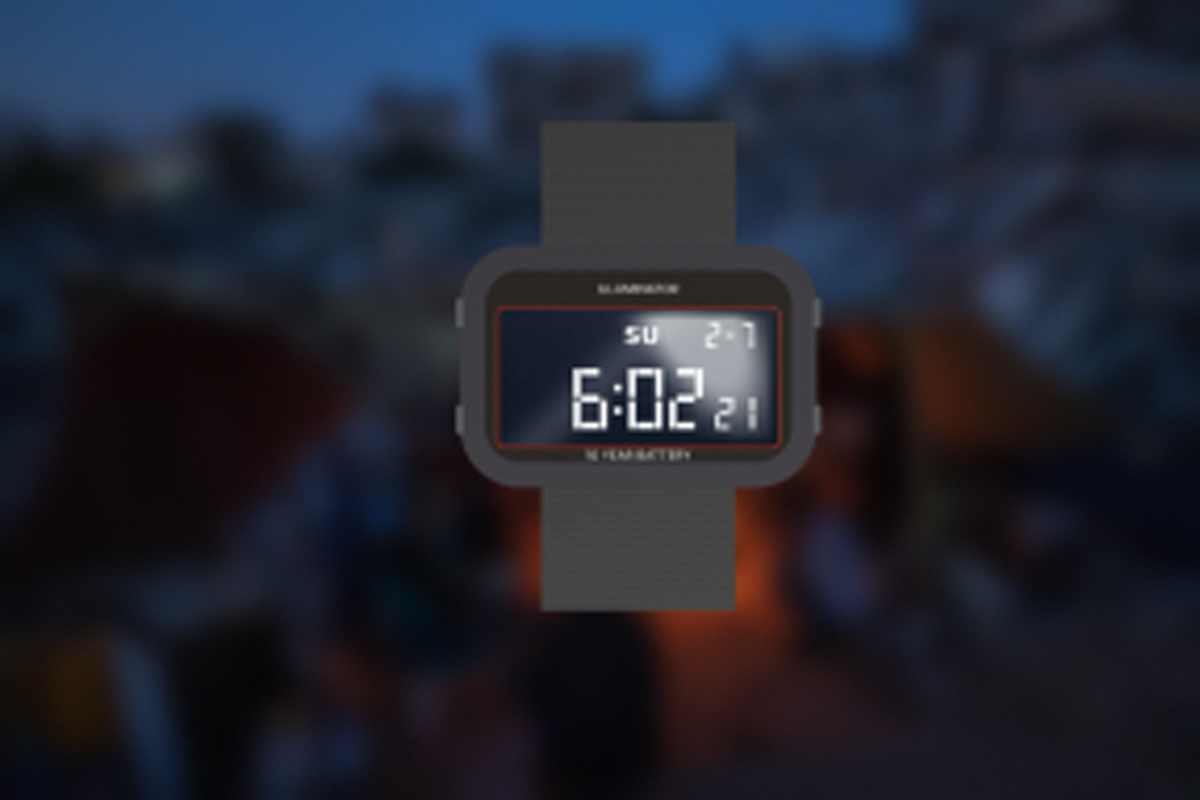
6:02:21
